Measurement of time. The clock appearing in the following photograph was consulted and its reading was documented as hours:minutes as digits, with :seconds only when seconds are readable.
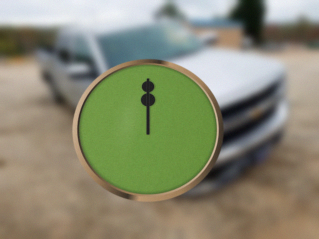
12:00
